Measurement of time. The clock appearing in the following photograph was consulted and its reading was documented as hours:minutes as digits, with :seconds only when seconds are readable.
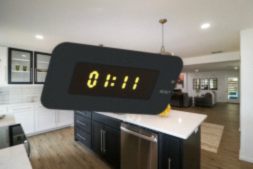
1:11
